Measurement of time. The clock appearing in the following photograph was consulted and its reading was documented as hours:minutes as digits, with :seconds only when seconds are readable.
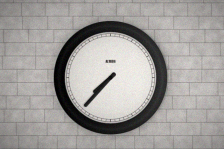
7:37
